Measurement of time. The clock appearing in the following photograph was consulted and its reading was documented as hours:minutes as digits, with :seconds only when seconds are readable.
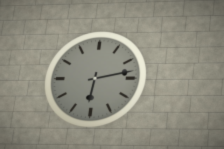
6:13
